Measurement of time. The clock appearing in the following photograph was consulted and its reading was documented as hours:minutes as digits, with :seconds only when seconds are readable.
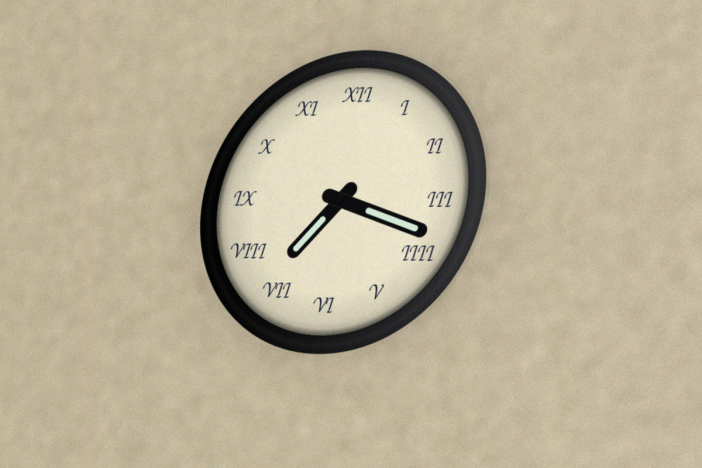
7:18
